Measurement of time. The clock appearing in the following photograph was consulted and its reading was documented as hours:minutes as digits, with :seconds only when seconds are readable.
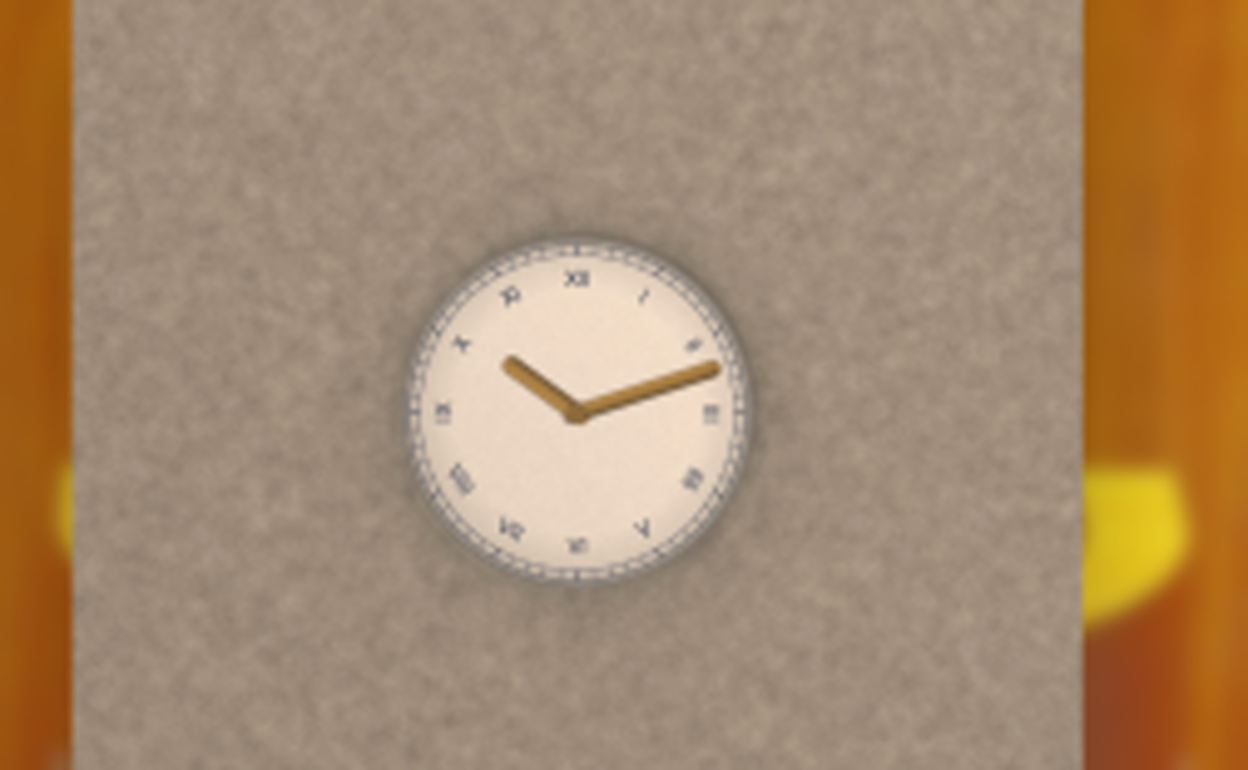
10:12
